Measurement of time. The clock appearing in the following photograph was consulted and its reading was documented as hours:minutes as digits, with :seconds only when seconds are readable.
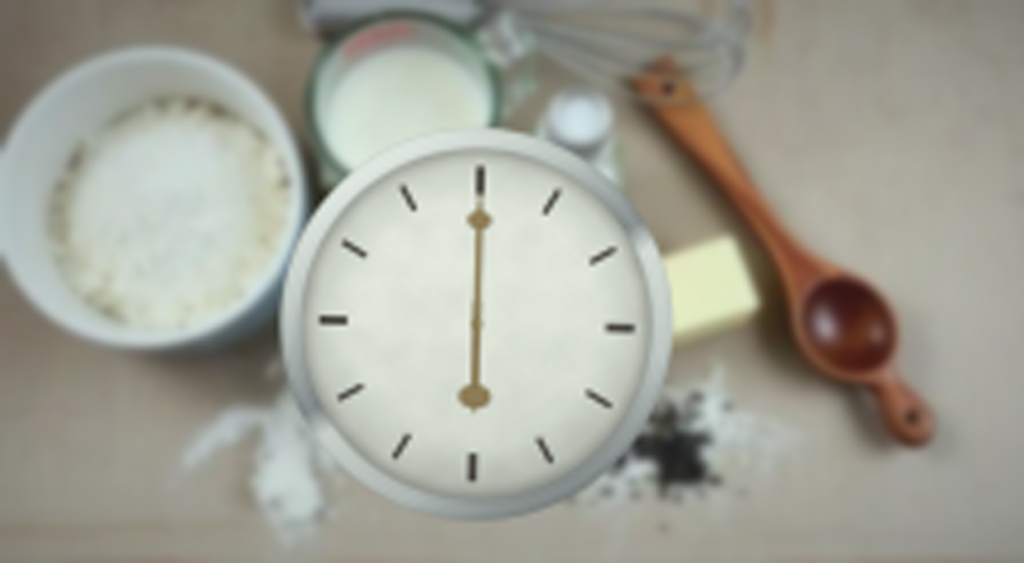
6:00
